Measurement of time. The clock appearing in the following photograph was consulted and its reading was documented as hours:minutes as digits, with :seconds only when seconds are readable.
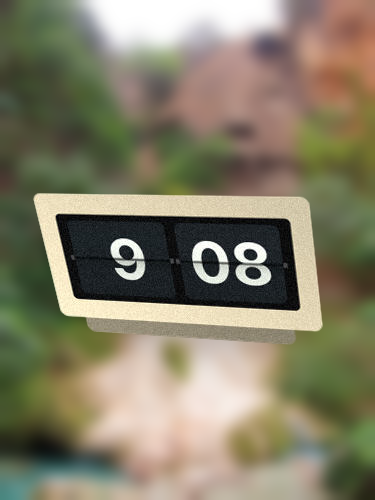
9:08
